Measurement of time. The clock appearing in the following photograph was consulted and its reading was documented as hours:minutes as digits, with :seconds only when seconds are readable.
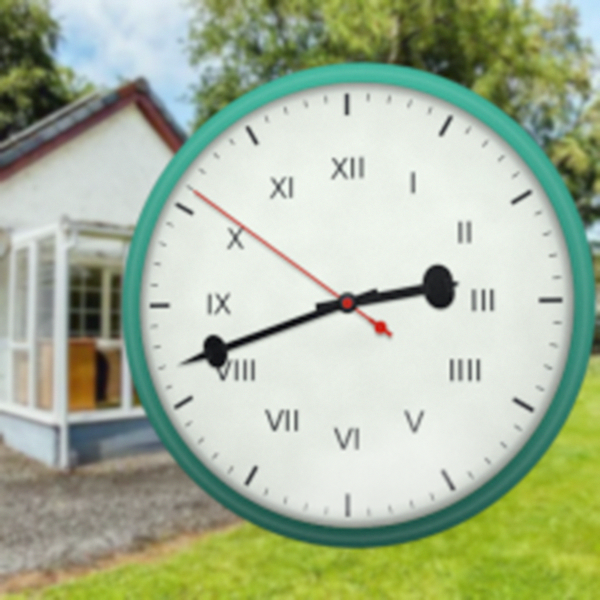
2:41:51
